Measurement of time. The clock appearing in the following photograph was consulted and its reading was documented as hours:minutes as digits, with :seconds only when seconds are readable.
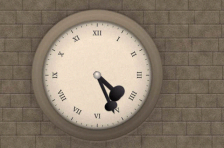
4:26
